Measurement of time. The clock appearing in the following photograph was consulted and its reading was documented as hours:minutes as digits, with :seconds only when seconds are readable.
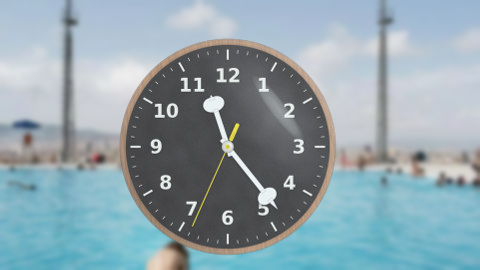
11:23:34
